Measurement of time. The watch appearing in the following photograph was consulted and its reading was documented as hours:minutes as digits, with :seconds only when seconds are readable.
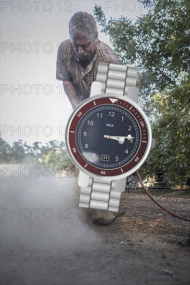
3:14
